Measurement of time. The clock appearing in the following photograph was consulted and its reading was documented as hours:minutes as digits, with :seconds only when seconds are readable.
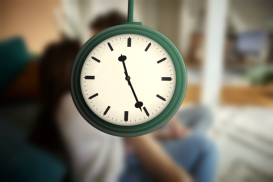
11:26
